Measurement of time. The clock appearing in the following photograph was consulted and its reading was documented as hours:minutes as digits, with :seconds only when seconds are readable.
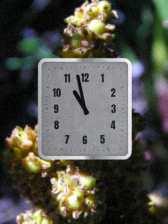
10:58
